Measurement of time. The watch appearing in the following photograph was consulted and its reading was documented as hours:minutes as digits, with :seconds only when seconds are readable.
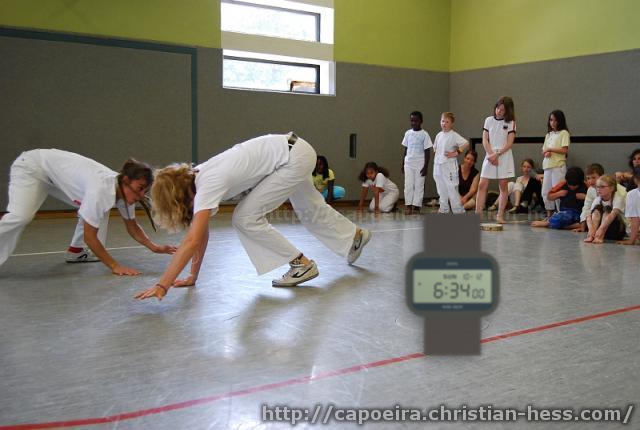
6:34
